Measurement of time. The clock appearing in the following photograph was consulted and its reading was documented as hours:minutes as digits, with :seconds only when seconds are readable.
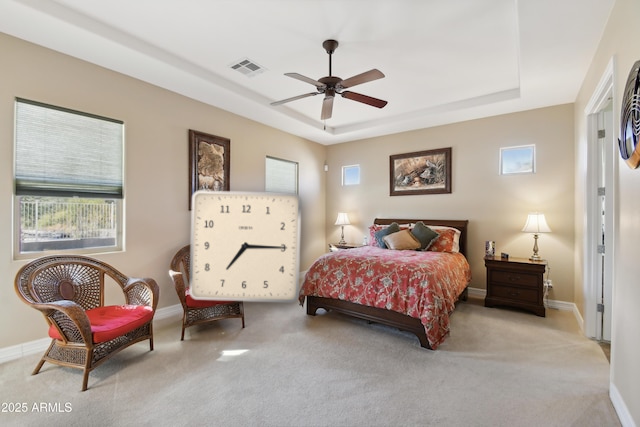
7:15
